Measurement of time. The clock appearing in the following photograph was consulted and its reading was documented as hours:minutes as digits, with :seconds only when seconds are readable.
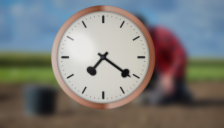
7:21
